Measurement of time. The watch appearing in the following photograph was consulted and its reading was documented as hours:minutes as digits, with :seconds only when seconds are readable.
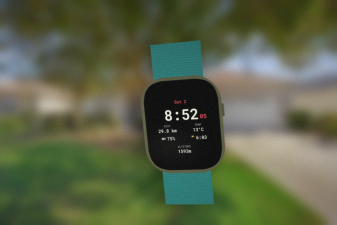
8:52
